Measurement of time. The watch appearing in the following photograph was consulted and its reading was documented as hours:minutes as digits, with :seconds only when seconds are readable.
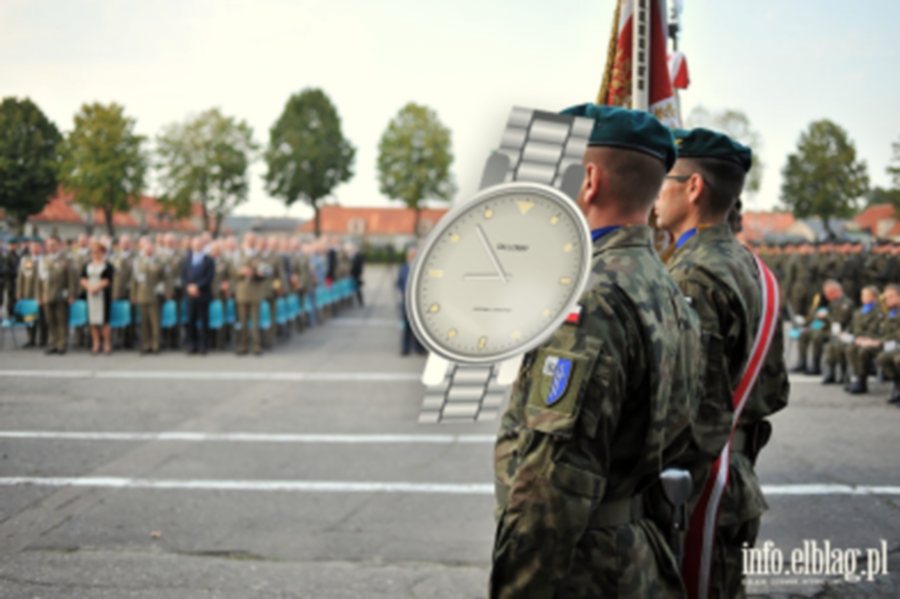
8:53
